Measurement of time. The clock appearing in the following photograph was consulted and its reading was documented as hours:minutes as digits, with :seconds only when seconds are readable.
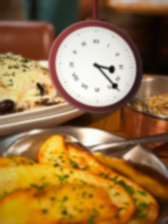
3:23
